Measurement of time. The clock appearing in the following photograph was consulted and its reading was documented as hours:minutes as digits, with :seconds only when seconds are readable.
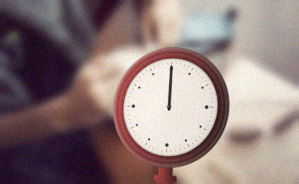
12:00
